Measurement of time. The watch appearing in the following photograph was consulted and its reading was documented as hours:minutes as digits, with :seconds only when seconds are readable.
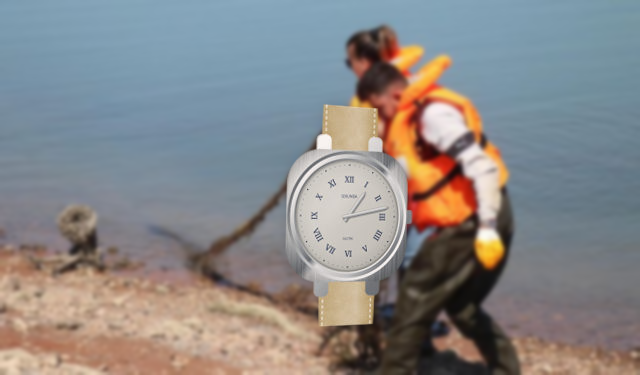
1:13
